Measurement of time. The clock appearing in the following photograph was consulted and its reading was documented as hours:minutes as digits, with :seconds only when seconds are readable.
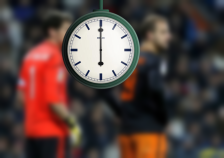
6:00
